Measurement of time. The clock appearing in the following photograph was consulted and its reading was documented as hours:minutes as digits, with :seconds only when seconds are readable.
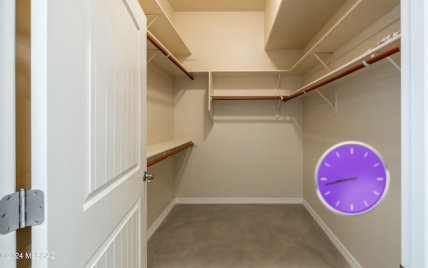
8:43
